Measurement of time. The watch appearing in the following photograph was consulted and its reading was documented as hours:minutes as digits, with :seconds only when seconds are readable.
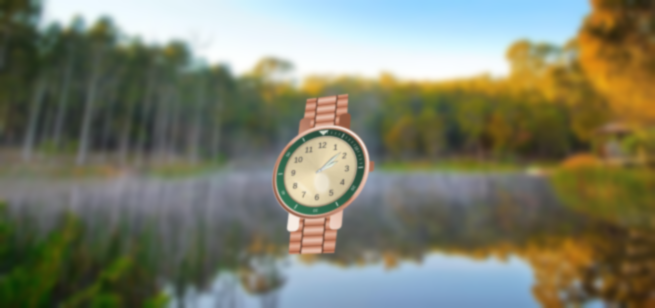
2:08
